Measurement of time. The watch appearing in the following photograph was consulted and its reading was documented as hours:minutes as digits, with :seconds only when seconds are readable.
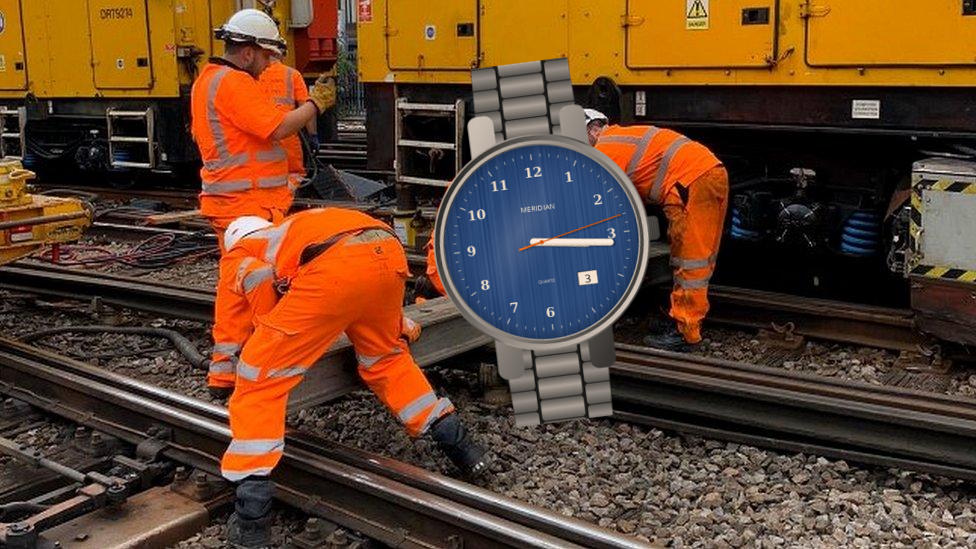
3:16:13
